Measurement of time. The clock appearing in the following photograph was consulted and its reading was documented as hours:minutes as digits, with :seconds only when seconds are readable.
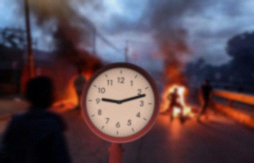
9:12
